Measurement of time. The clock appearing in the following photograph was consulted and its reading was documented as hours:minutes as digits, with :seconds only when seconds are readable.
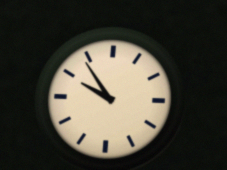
9:54
